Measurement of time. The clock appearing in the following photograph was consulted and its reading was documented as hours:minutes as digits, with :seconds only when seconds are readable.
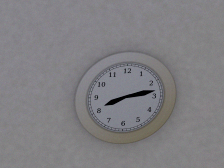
8:13
